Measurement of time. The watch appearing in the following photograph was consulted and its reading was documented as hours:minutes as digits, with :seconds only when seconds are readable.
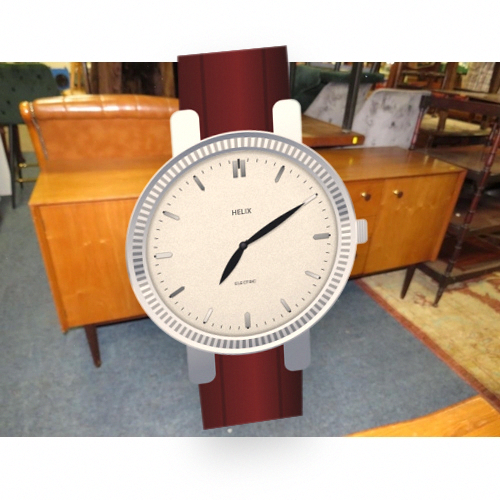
7:10
